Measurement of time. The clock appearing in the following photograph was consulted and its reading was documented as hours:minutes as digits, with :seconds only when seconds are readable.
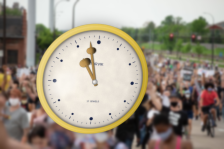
10:58
